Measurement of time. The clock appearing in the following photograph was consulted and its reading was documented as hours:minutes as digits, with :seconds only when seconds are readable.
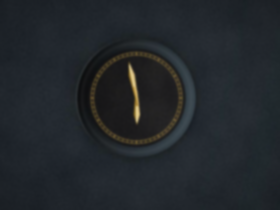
5:58
